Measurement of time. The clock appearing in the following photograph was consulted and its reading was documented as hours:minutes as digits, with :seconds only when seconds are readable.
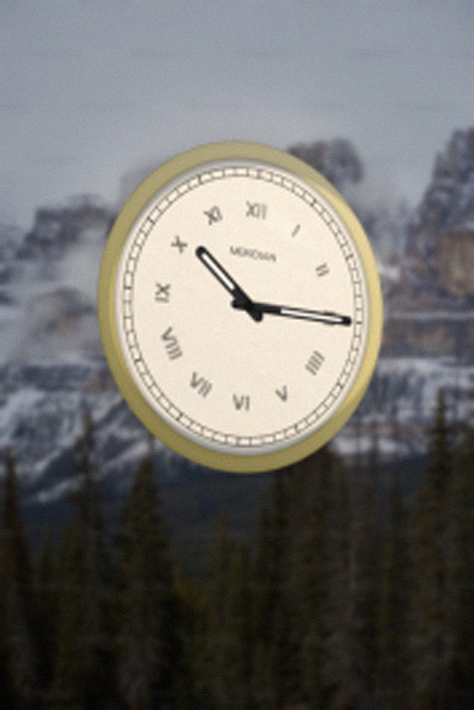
10:15
